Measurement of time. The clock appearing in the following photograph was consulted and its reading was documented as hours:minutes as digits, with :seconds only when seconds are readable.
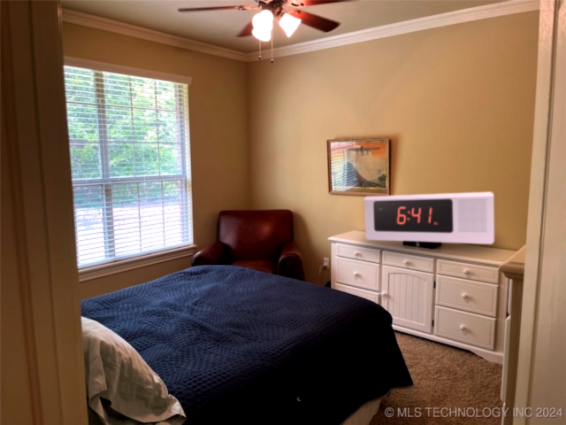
6:41
